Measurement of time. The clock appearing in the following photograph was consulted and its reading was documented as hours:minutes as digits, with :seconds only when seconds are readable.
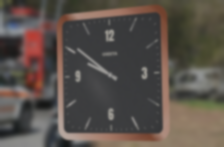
9:51
